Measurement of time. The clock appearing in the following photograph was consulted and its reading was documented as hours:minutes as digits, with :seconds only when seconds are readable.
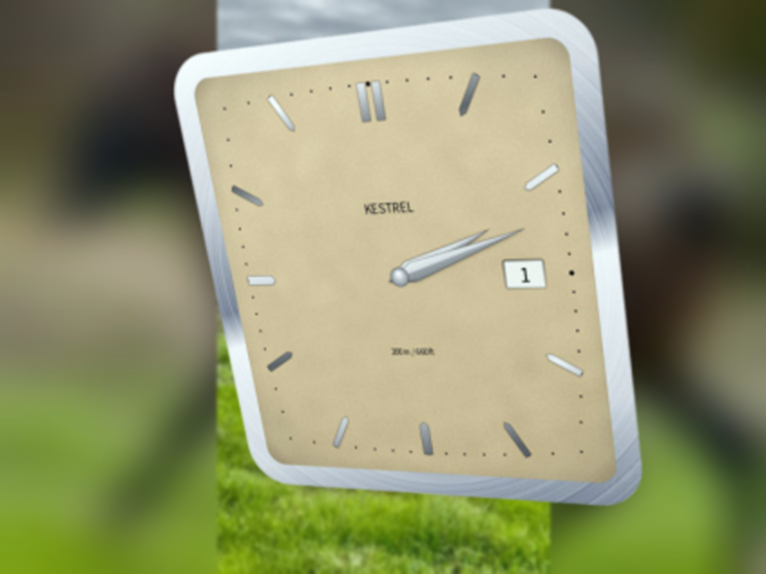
2:12
